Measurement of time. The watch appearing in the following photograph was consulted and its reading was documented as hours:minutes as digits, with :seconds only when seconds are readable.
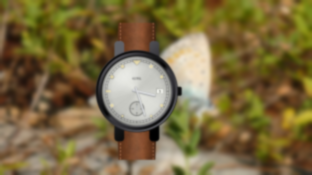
3:27
